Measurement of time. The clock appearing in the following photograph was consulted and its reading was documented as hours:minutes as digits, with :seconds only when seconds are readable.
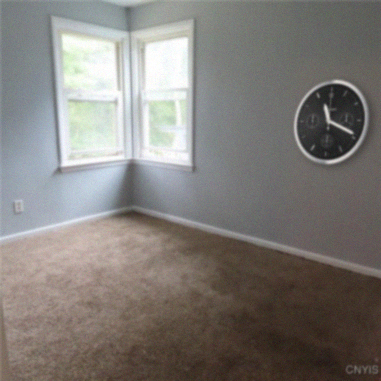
11:19
